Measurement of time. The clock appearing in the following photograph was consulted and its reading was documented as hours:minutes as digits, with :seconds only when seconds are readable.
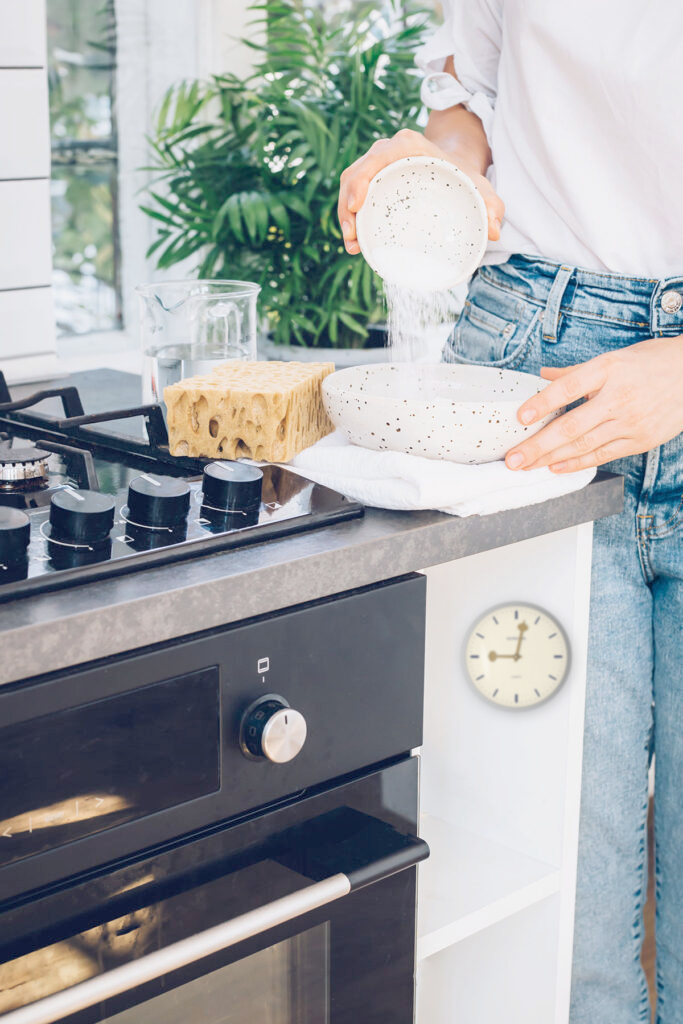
9:02
